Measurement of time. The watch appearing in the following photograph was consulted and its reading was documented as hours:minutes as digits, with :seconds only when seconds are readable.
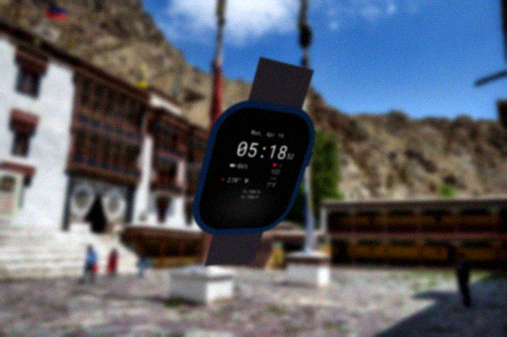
5:18
